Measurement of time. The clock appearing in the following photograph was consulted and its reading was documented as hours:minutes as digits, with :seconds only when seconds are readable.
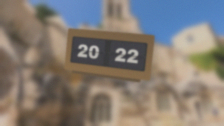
20:22
